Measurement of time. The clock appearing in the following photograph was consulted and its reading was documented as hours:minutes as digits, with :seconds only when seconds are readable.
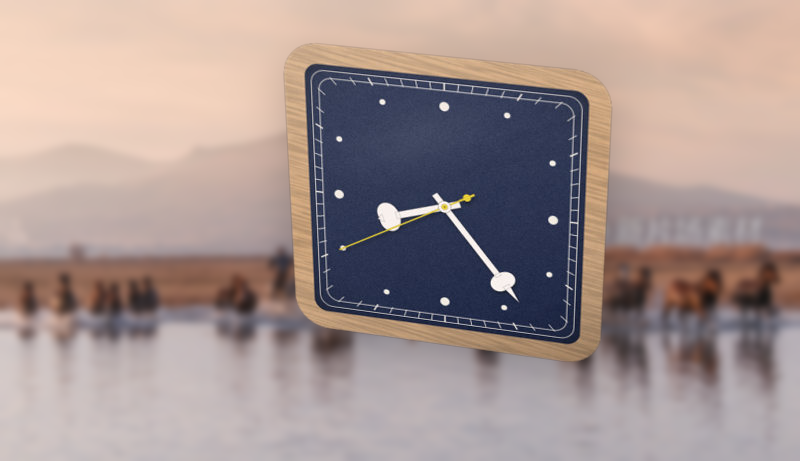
8:23:40
